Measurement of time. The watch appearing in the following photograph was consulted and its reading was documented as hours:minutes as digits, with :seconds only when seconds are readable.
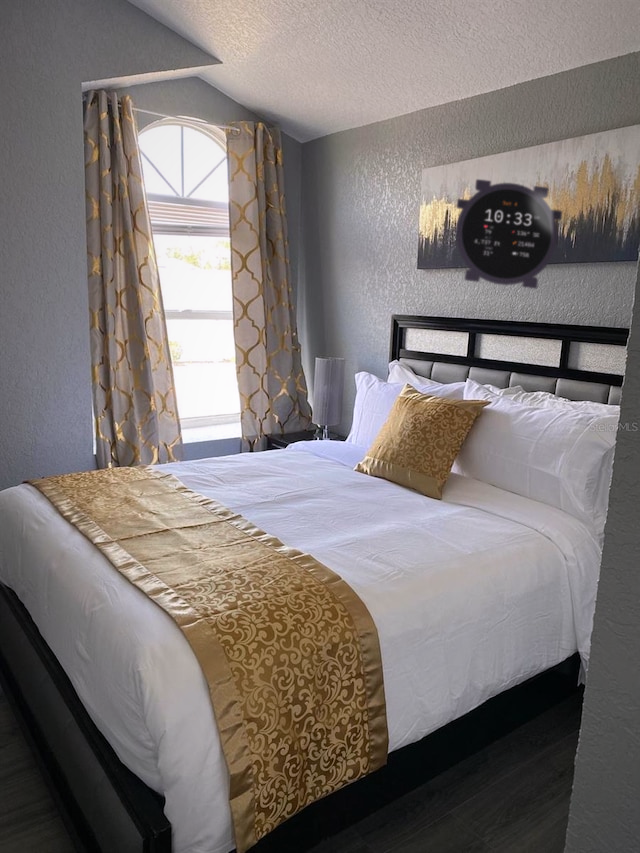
10:33
